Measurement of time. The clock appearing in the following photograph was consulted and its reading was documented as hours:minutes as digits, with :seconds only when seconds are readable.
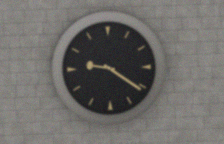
9:21
